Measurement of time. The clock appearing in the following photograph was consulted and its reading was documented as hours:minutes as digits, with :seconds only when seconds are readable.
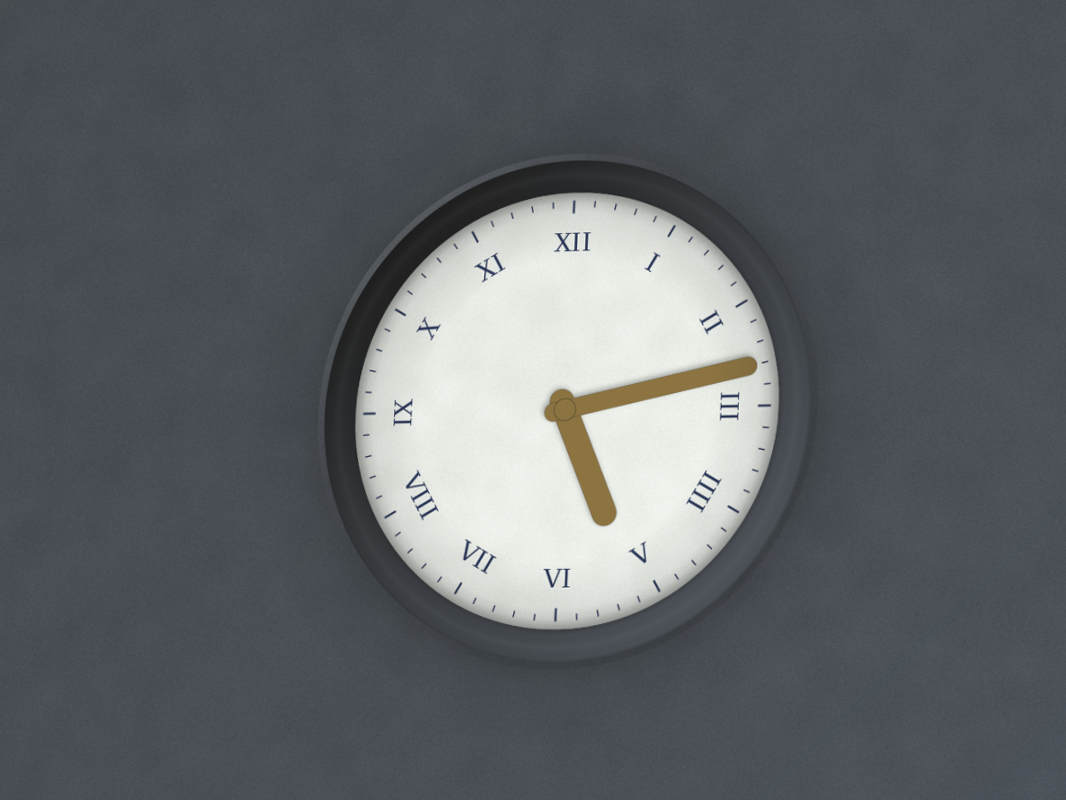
5:13
